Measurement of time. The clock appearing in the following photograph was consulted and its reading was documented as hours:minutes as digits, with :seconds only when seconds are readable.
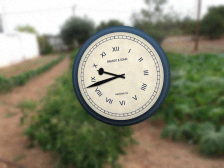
9:43
